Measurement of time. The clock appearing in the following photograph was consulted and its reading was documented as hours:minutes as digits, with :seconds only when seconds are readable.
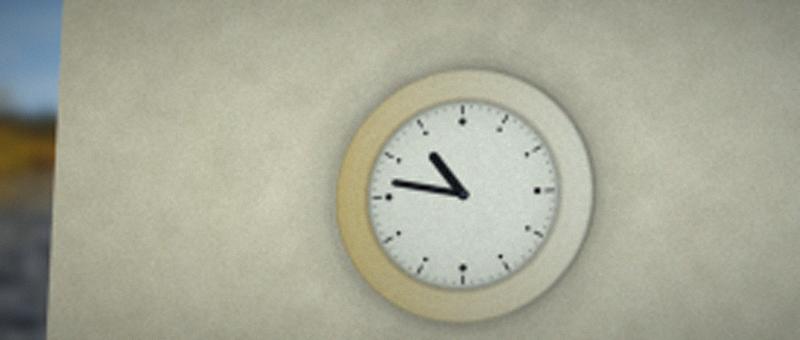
10:47
